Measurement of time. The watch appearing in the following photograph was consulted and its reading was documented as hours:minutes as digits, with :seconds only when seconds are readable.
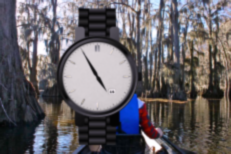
4:55
